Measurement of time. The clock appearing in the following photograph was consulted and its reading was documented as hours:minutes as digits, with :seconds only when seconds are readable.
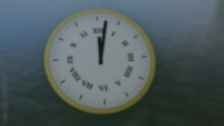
12:02
